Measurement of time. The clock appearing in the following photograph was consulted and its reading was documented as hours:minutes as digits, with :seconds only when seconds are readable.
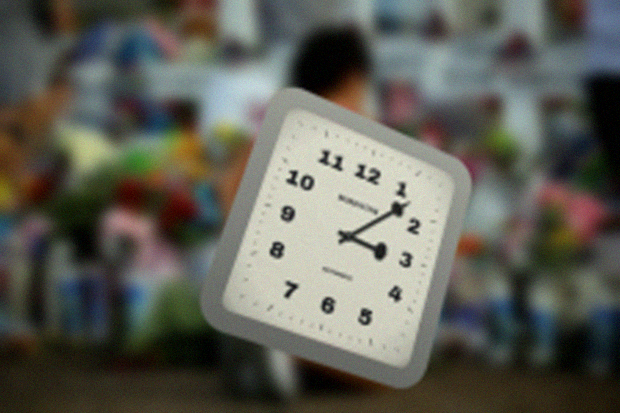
3:07
